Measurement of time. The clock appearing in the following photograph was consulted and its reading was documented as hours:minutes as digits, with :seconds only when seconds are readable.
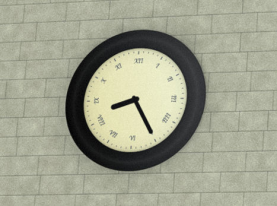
8:25
